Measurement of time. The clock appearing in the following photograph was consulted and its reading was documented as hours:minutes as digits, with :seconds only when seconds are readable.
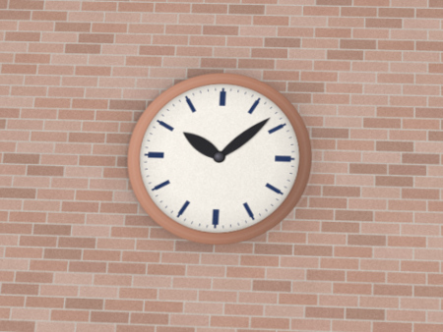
10:08
